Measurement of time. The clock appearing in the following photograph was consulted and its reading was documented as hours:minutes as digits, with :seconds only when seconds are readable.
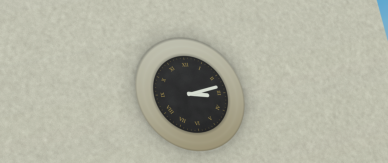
3:13
